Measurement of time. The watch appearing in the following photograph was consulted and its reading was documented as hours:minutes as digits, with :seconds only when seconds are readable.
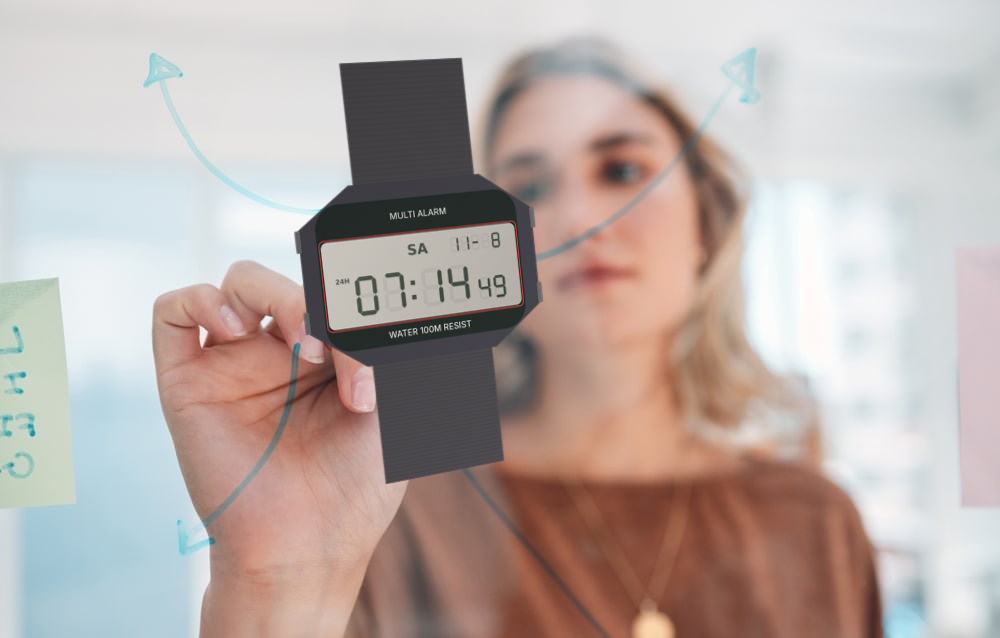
7:14:49
